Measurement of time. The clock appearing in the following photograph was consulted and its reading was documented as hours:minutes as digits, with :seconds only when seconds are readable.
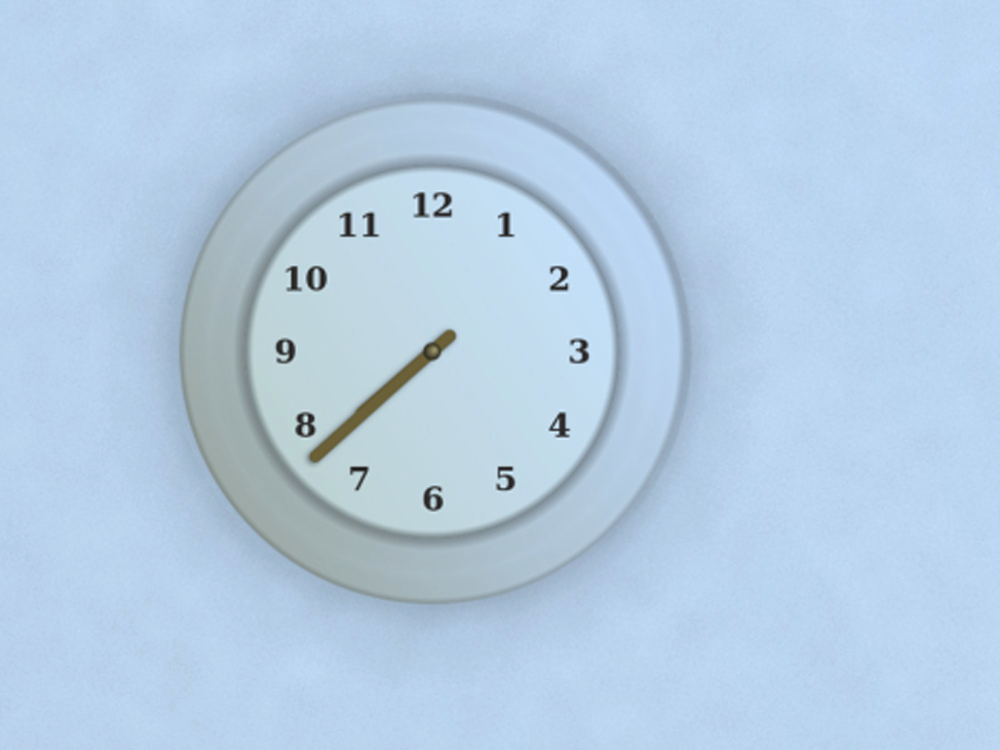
7:38
